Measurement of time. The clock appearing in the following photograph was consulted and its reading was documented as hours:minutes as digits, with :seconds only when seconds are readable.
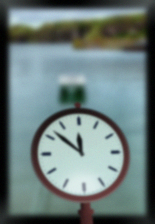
11:52
